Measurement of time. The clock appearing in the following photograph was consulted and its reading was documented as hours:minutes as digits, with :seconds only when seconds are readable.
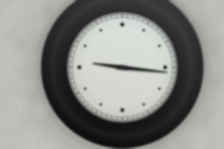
9:16
